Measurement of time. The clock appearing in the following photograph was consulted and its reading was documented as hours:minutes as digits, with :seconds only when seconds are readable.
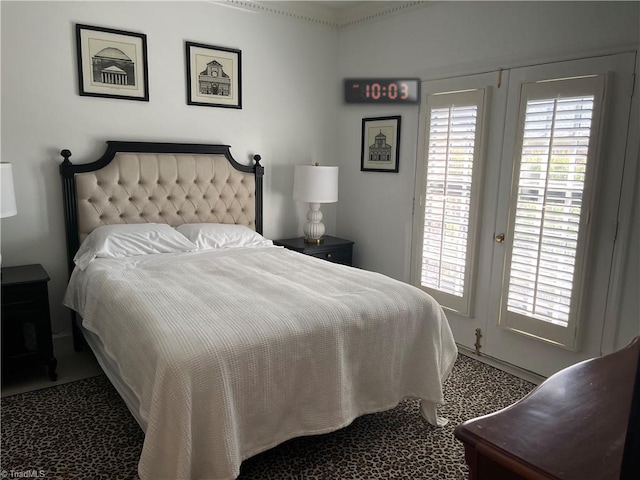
10:03
